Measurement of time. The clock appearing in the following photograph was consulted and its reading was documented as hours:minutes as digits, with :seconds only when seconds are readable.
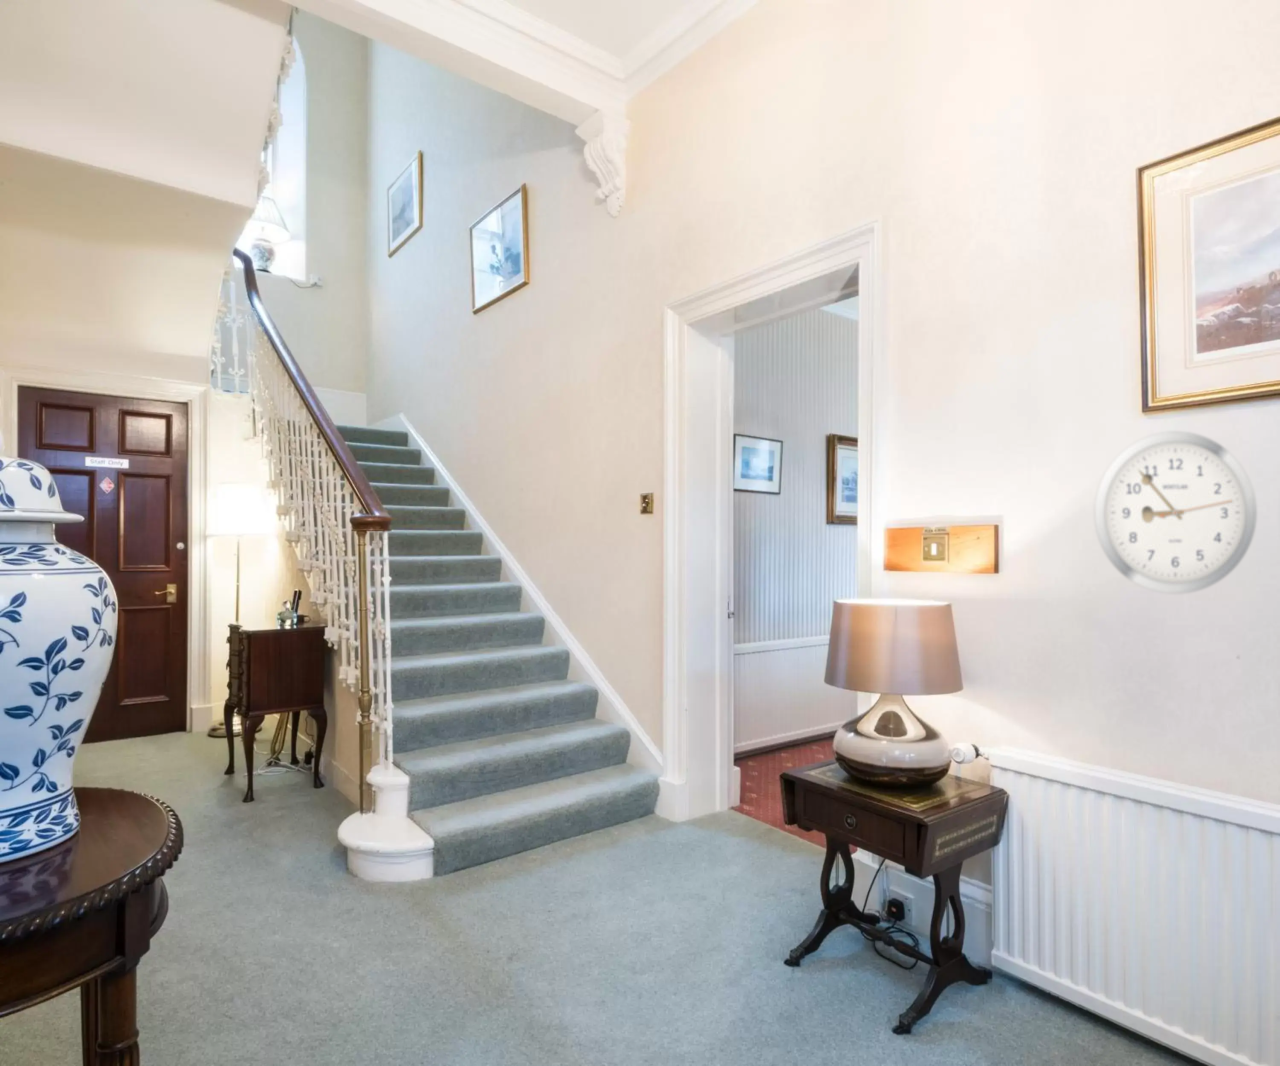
8:53:13
